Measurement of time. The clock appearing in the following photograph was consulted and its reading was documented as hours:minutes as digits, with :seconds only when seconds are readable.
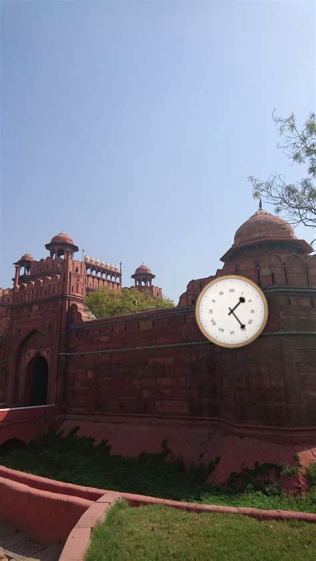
1:24
